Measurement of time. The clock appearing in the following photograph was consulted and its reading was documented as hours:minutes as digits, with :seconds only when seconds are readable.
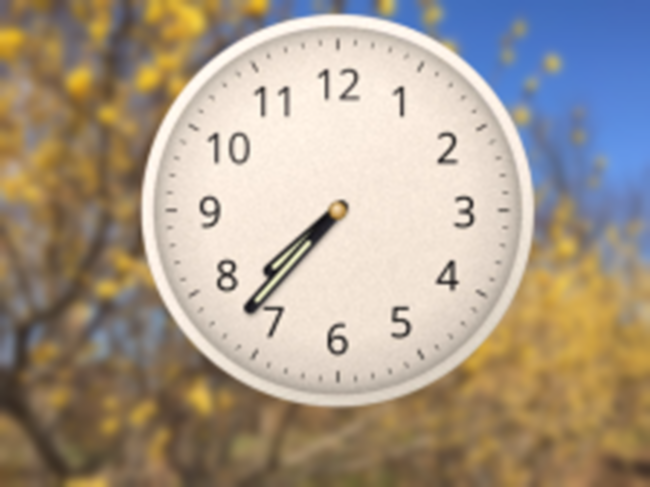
7:37
